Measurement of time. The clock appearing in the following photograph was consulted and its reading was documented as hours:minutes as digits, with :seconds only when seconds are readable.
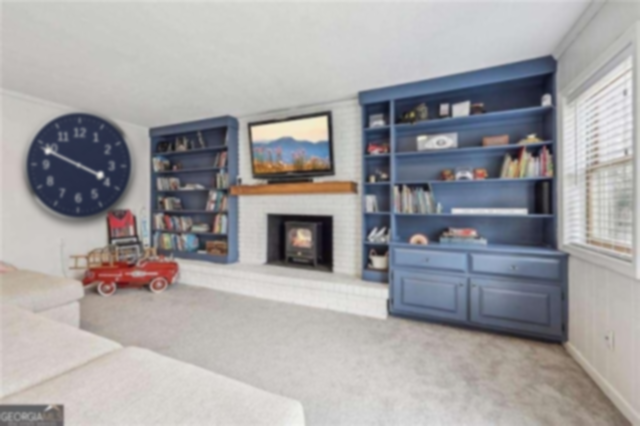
3:49
